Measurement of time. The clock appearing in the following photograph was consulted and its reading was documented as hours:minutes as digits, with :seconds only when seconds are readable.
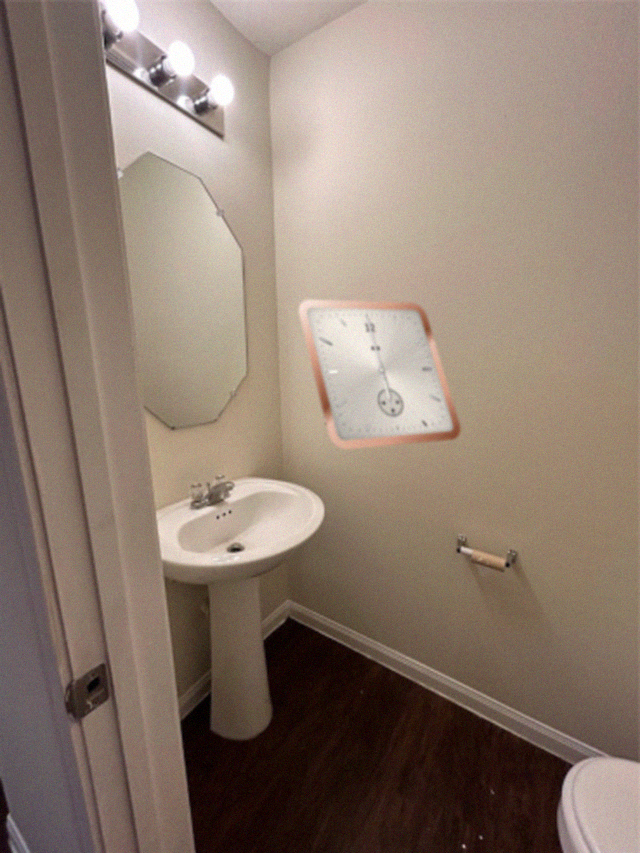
6:00
